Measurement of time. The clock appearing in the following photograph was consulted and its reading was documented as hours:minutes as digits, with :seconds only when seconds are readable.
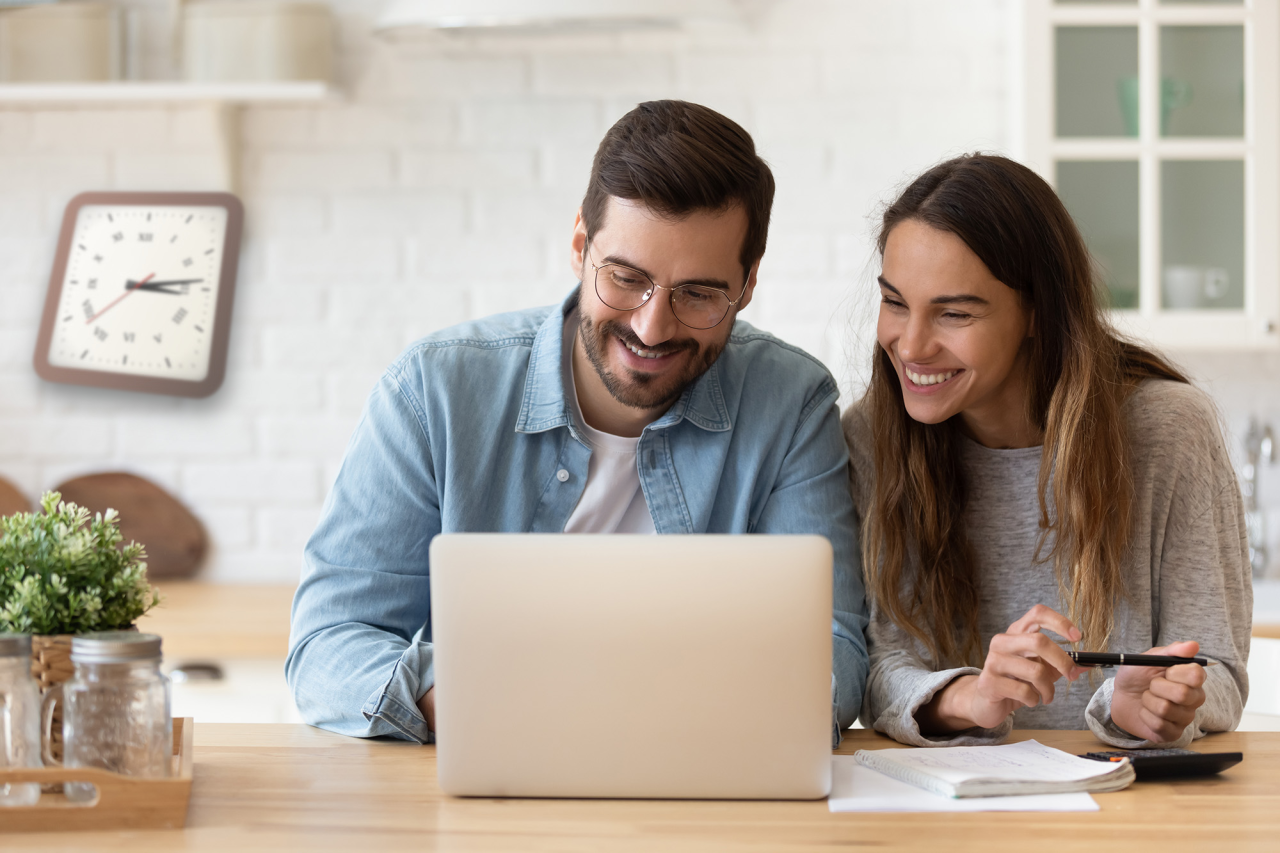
3:13:38
